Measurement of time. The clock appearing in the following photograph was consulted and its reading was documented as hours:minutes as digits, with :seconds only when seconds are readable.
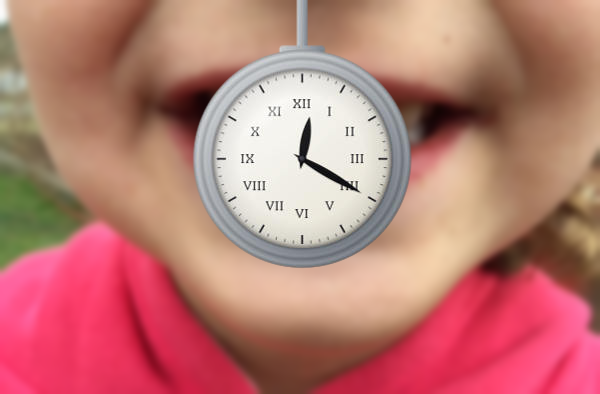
12:20
